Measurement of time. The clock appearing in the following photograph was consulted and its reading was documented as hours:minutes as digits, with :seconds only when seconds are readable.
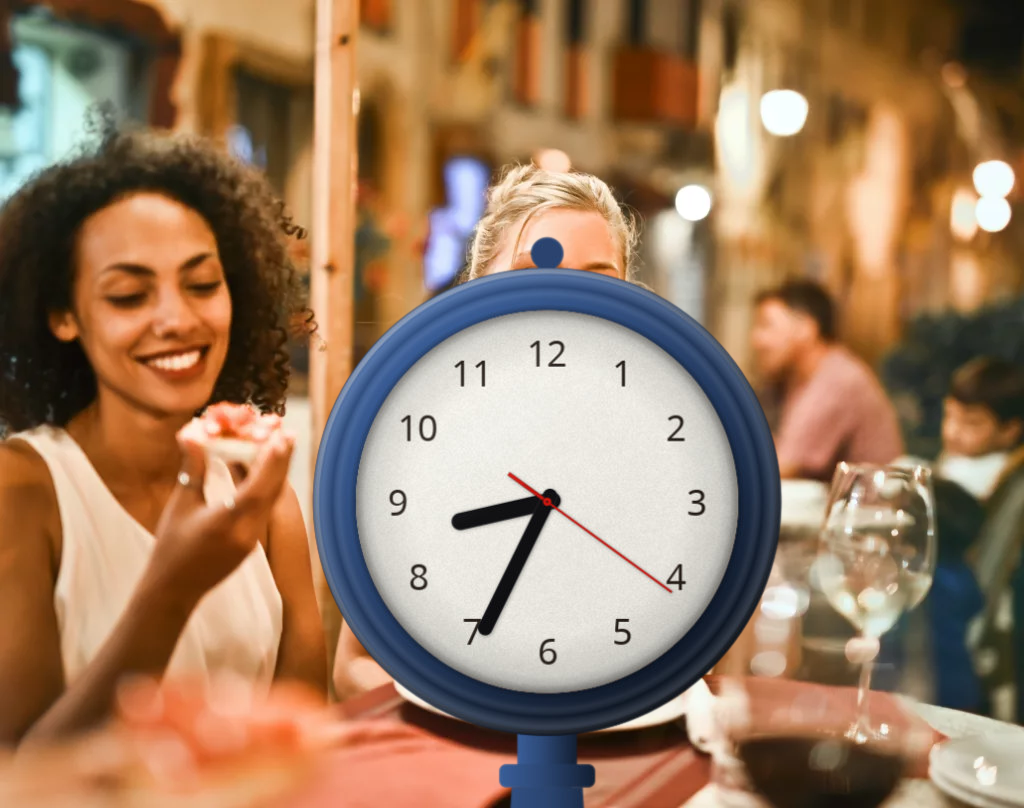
8:34:21
